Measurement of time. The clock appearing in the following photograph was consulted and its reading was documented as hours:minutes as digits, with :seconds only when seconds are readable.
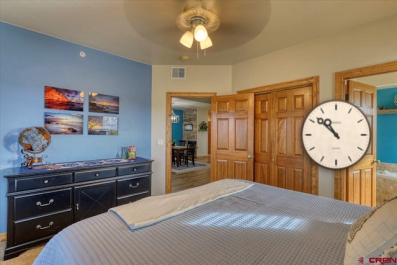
10:52
